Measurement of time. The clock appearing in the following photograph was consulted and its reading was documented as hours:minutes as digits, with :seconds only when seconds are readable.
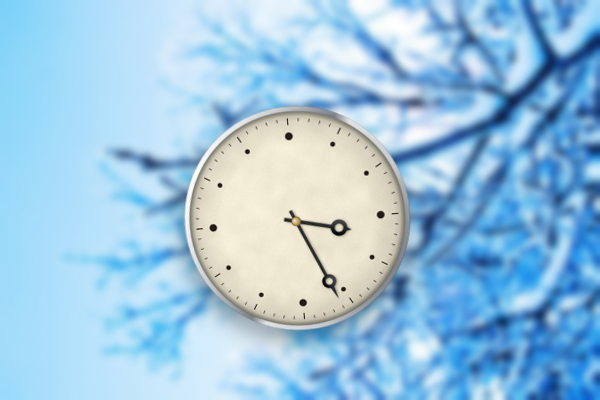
3:26
